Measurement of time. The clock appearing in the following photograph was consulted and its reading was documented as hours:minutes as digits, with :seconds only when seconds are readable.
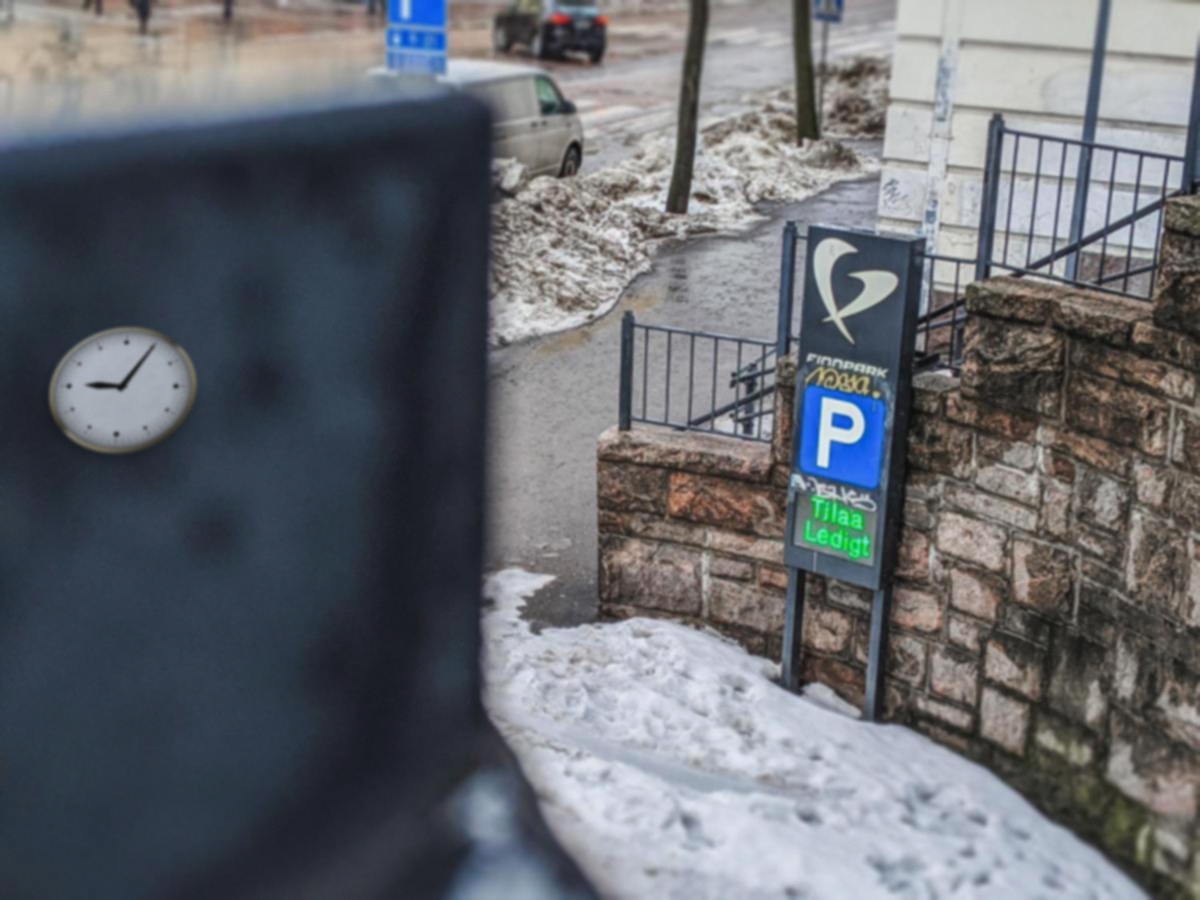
9:05
